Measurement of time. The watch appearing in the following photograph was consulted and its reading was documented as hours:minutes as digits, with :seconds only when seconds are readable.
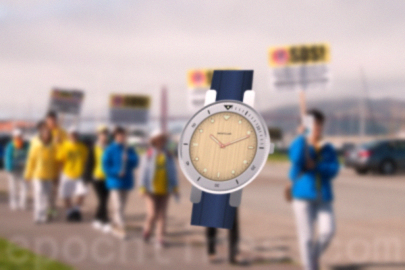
10:11
